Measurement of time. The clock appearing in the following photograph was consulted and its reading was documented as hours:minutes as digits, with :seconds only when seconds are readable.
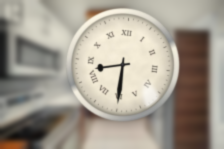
8:30
